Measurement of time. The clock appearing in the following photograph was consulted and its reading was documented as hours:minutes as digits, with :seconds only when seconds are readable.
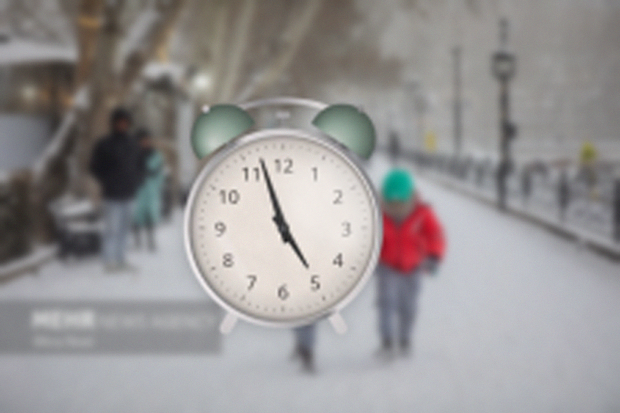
4:57
